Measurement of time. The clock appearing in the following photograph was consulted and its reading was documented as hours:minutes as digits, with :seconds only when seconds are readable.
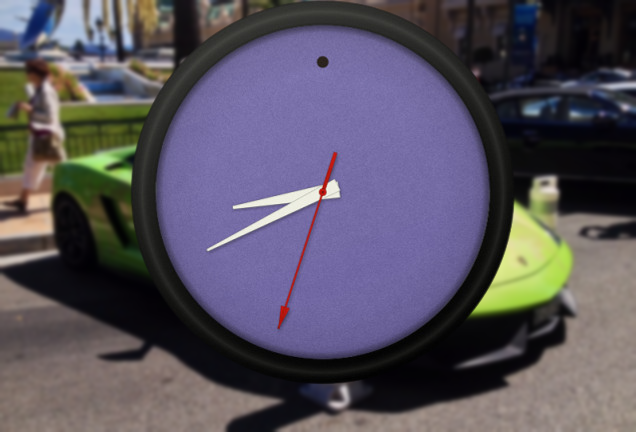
8:40:33
